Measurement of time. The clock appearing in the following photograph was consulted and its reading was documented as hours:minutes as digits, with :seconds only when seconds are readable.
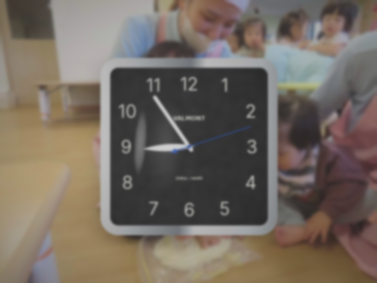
8:54:12
